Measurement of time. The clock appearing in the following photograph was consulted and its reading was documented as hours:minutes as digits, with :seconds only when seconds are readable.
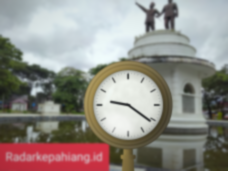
9:21
